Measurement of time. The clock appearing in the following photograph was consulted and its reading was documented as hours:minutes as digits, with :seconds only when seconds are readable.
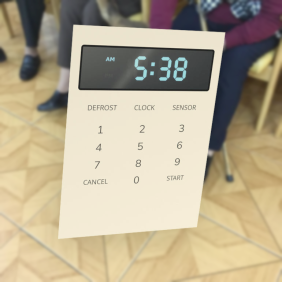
5:38
